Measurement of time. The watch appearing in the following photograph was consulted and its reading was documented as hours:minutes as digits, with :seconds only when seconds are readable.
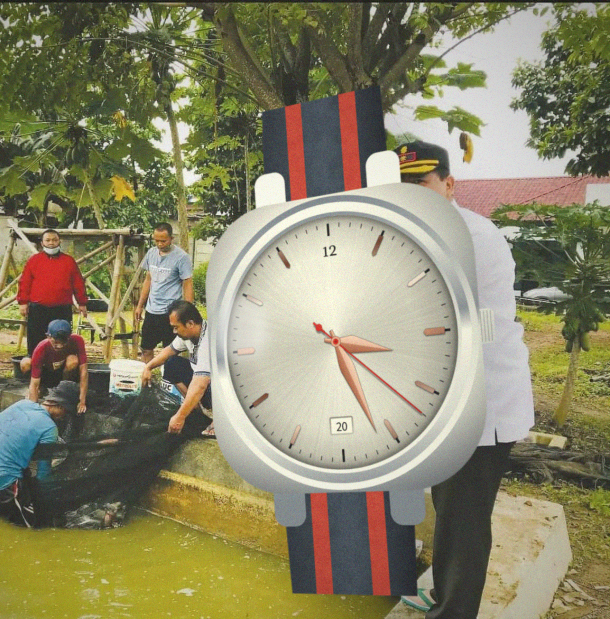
3:26:22
